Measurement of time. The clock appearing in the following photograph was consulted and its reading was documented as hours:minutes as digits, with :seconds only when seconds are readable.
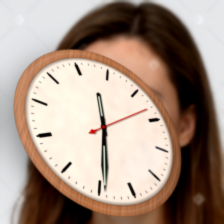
12:34:13
